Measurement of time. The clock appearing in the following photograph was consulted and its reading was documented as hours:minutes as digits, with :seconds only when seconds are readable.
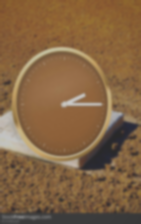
2:15
